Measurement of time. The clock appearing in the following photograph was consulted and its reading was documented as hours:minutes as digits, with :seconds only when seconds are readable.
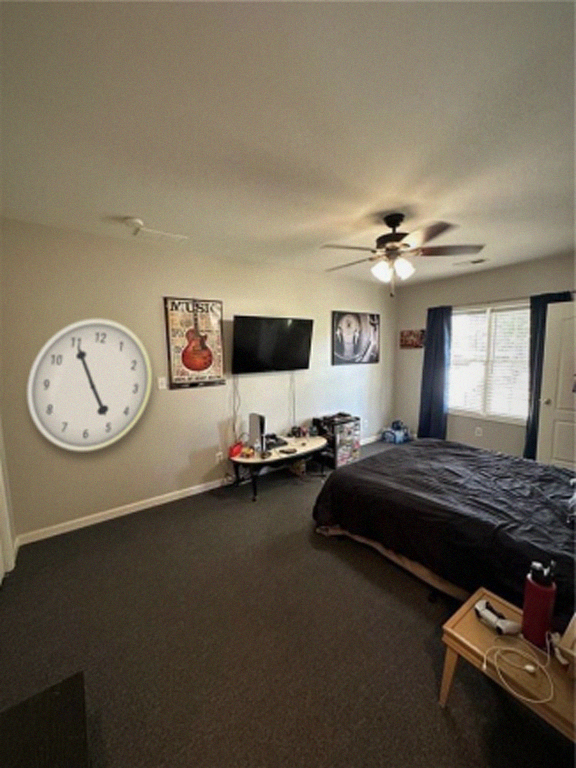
4:55
